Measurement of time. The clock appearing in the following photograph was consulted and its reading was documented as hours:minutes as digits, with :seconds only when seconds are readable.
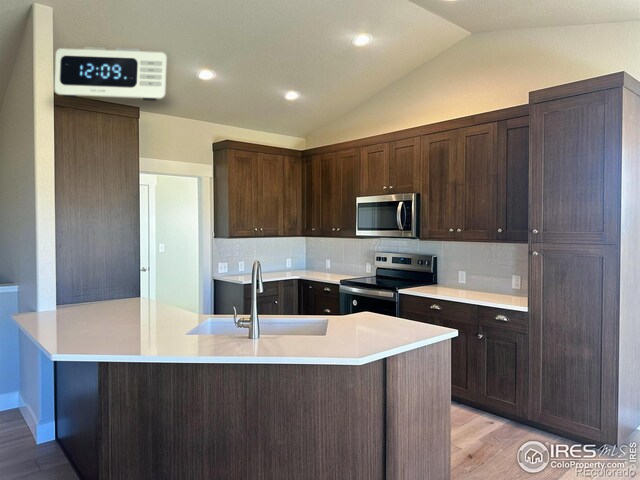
12:09
